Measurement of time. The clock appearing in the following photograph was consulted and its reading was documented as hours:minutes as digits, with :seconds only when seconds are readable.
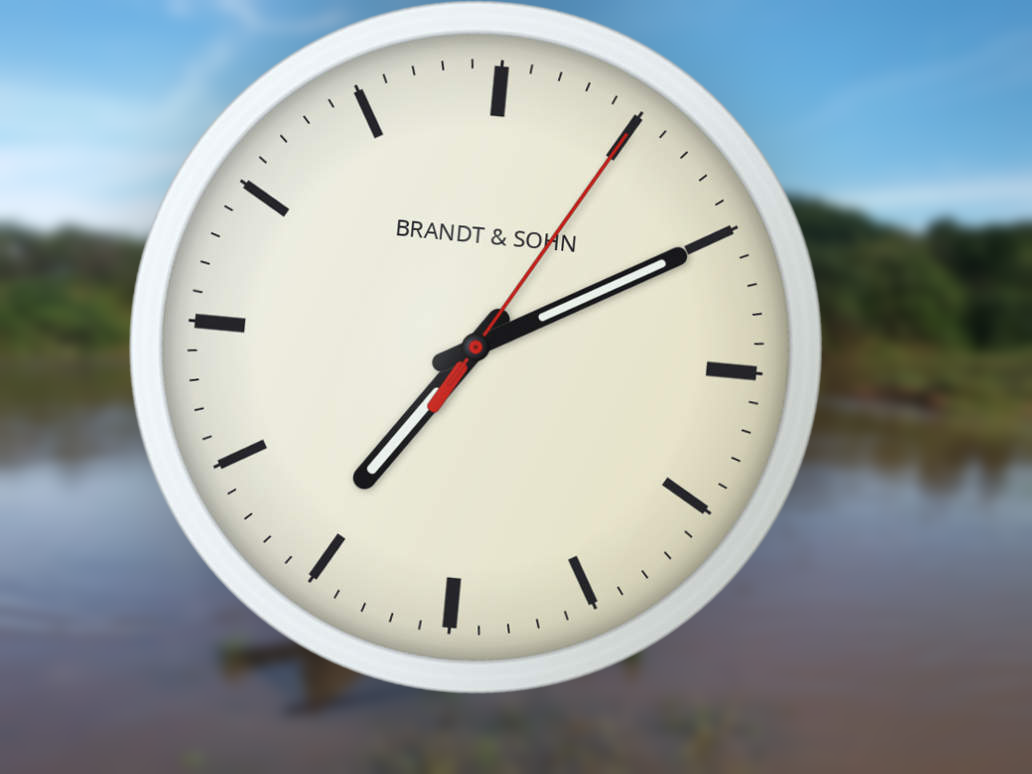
7:10:05
